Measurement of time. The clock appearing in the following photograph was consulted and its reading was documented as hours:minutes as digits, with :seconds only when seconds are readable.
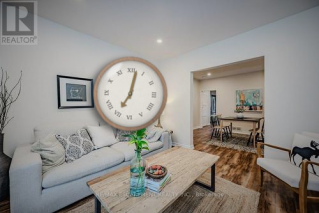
7:02
